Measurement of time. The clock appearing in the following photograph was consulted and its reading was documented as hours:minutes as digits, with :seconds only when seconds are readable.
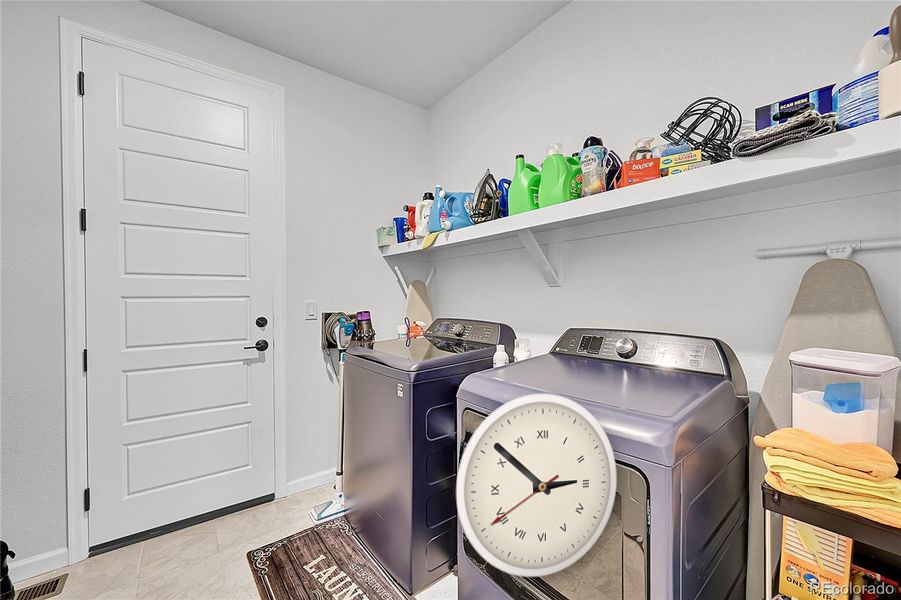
2:51:40
